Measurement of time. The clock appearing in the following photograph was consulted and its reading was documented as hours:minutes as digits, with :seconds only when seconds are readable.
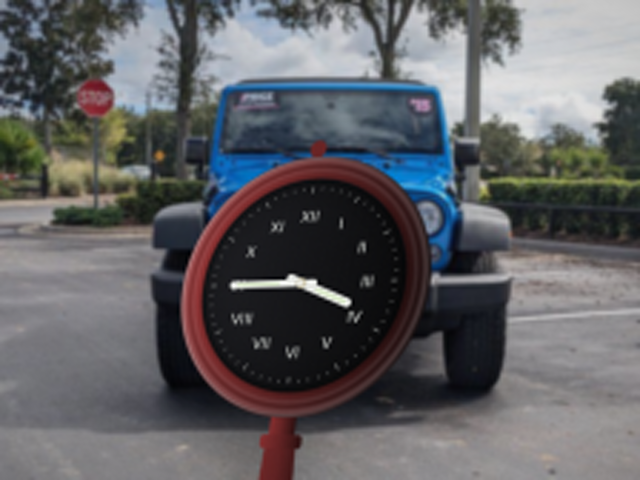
3:45
